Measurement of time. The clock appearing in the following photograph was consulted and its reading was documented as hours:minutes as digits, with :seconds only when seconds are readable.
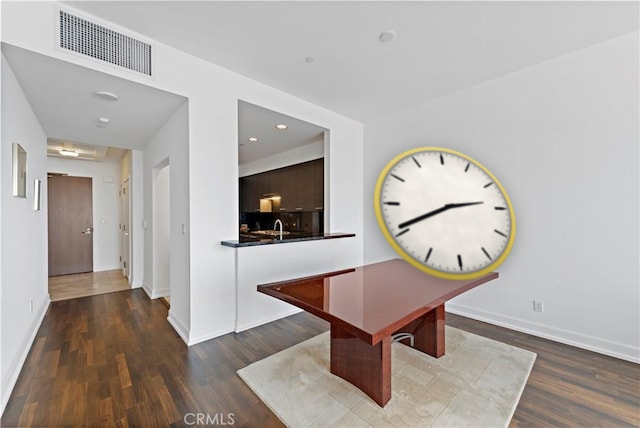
2:41
